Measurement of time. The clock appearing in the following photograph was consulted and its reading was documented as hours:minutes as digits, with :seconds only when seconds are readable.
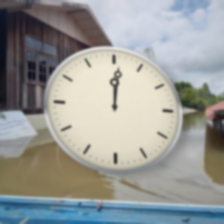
12:01
